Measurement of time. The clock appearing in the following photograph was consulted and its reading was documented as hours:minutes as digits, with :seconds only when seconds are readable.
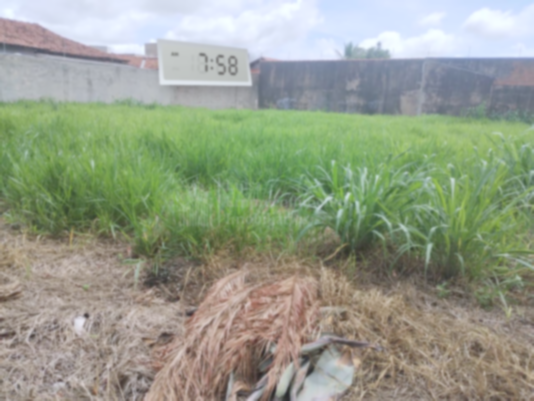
7:58
